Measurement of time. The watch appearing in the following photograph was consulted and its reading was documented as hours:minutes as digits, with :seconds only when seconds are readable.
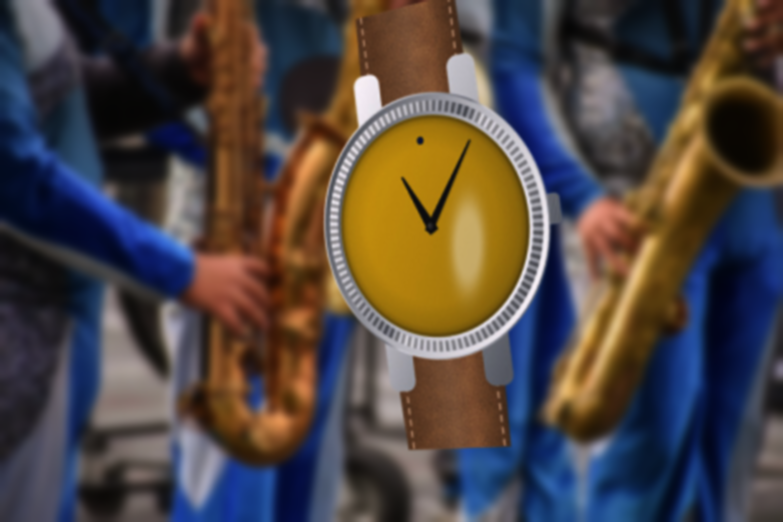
11:06
